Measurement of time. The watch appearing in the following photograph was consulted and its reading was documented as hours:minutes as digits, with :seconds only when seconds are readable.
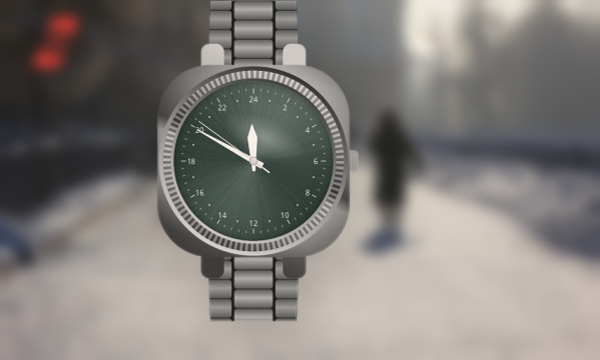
23:49:51
